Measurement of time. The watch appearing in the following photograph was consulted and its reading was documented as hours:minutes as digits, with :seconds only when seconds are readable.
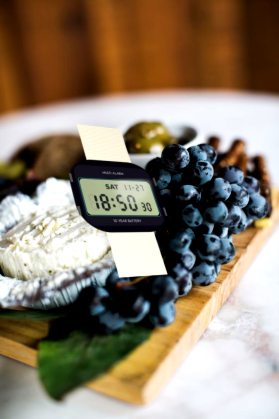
18:50:30
